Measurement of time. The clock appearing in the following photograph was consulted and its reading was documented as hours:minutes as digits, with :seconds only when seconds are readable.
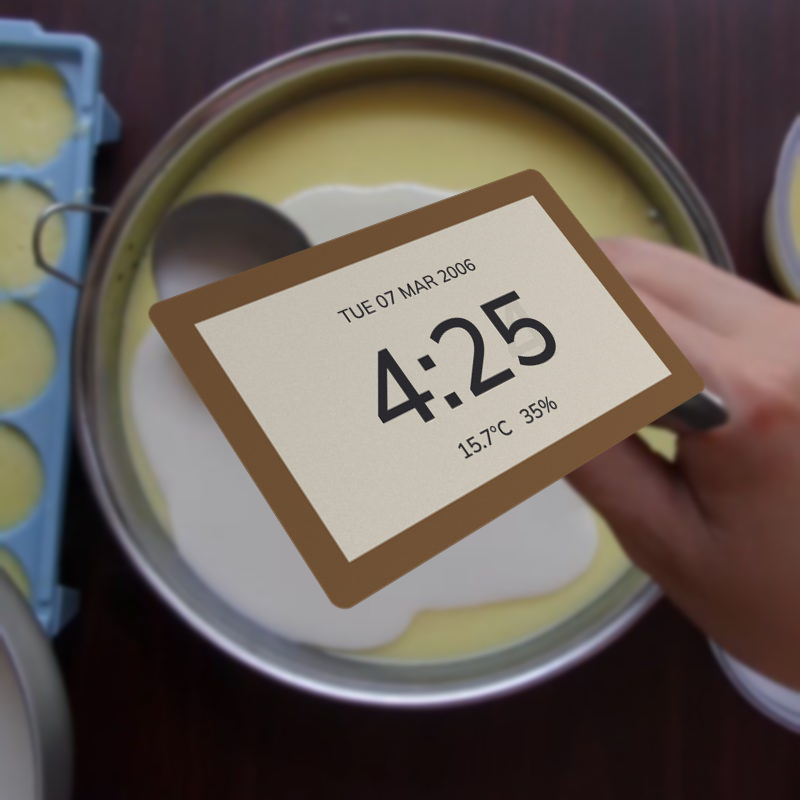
4:25
